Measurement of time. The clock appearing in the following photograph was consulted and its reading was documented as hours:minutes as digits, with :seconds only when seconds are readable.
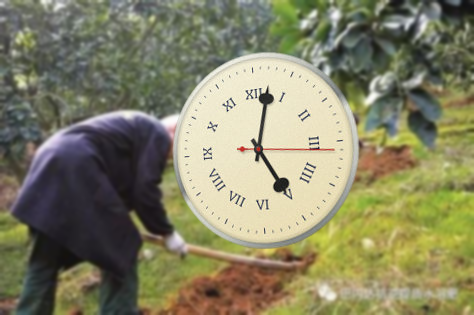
5:02:16
